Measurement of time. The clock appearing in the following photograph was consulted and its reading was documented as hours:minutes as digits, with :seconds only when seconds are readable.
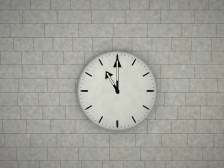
11:00
